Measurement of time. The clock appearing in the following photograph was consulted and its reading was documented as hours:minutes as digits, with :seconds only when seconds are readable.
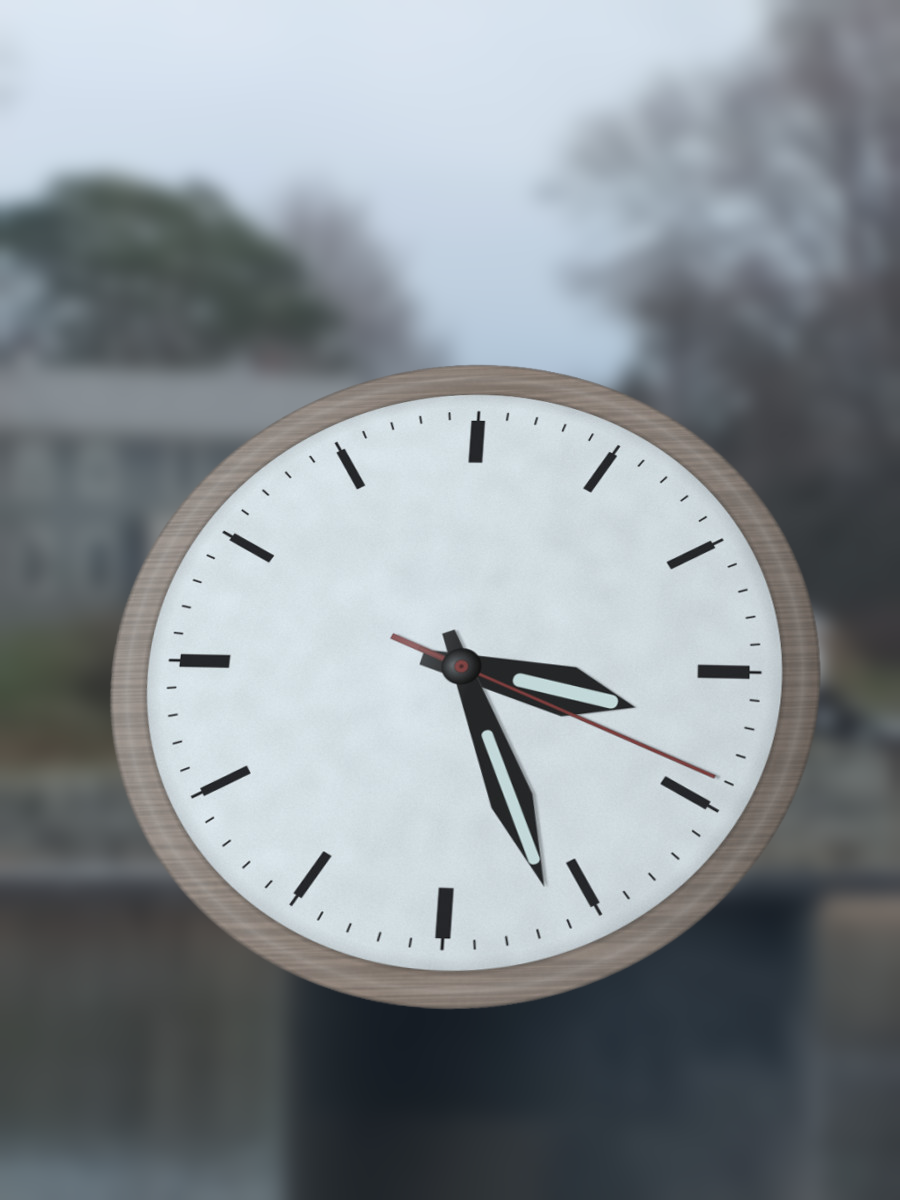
3:26:19
